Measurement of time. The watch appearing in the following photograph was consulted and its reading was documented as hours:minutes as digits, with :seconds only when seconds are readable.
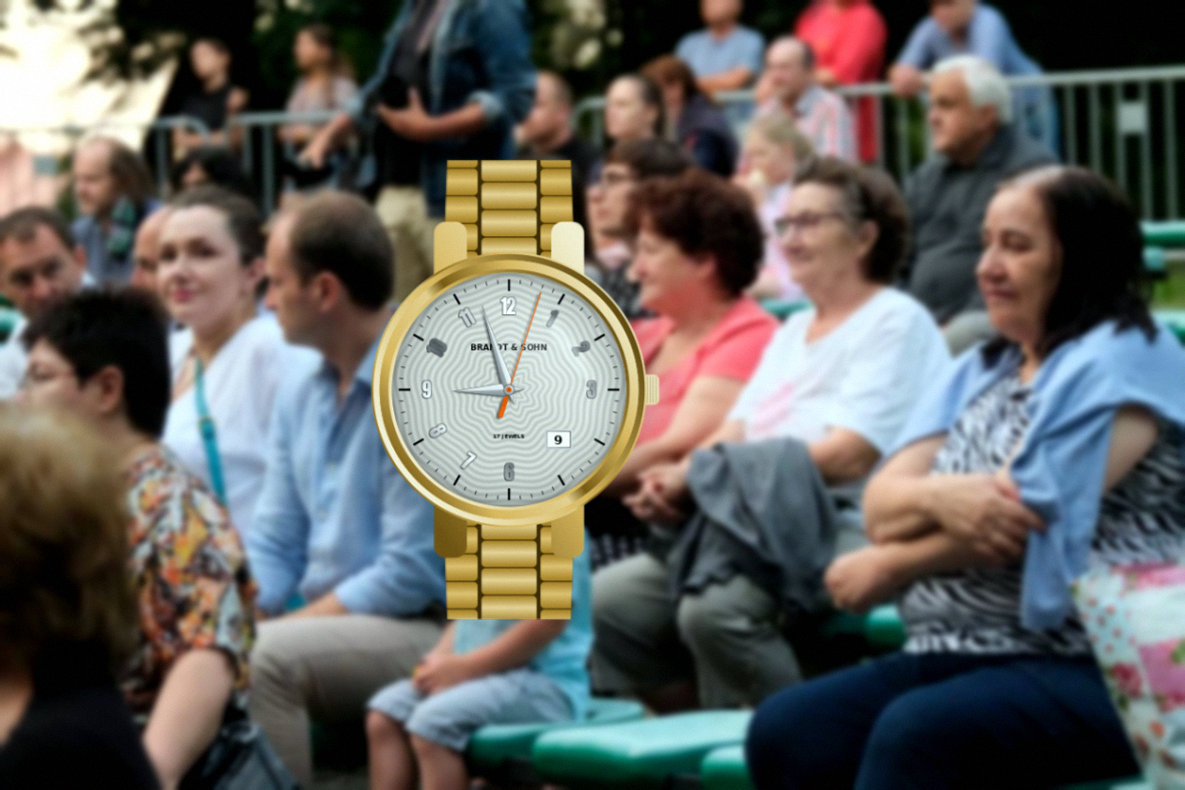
8:57:03
